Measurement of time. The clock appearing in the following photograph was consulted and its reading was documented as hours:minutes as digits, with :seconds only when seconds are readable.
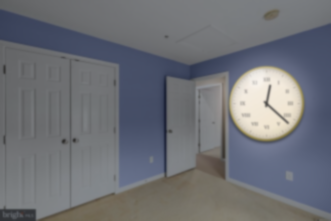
12:22
